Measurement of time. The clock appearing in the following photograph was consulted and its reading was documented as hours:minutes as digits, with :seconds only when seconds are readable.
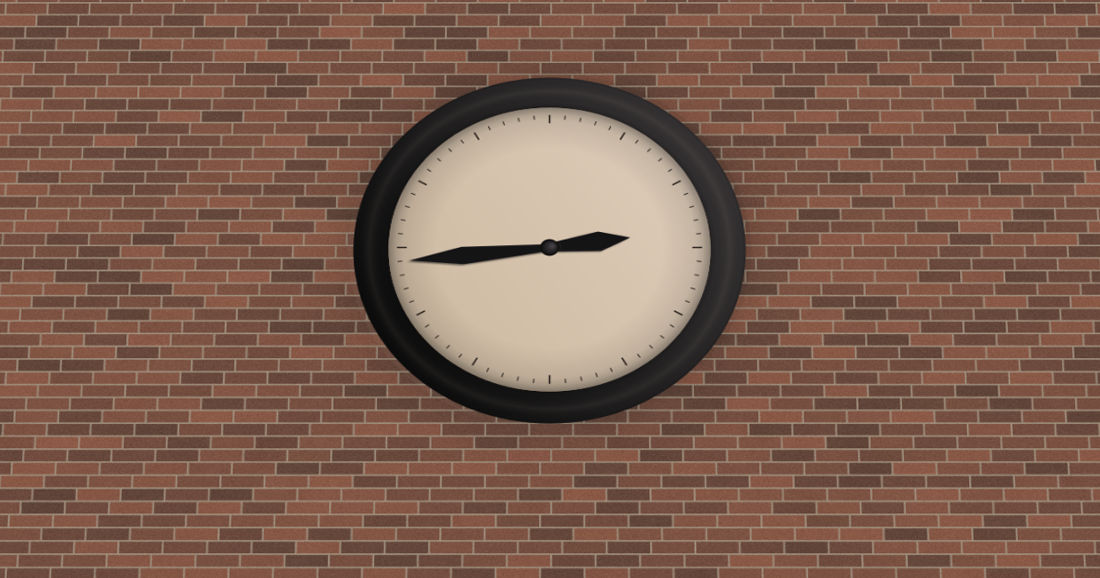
2:44
